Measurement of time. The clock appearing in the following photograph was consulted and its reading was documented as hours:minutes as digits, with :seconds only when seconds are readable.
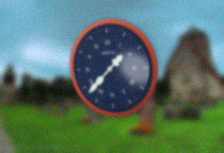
1:38
